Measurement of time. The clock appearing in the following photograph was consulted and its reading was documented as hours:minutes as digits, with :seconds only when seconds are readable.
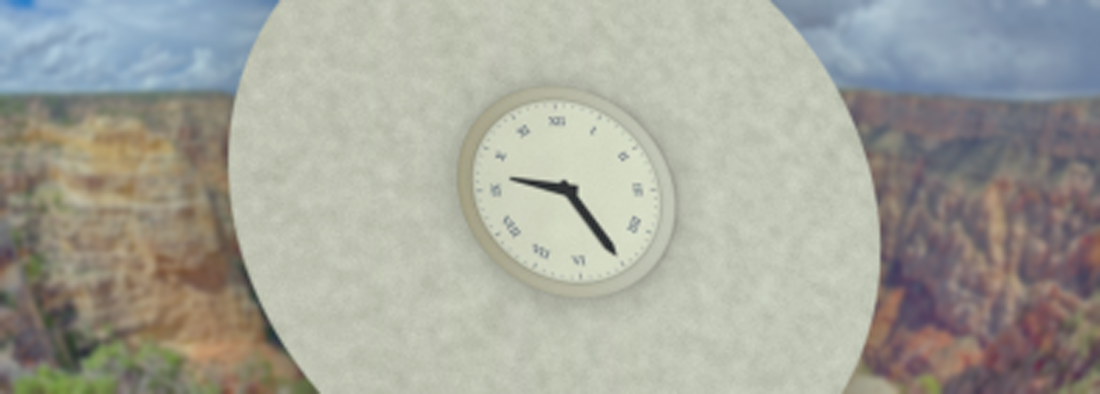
9:25
